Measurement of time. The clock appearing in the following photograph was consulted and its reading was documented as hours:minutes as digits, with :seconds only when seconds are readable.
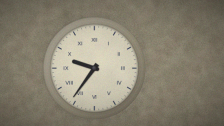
9:36
